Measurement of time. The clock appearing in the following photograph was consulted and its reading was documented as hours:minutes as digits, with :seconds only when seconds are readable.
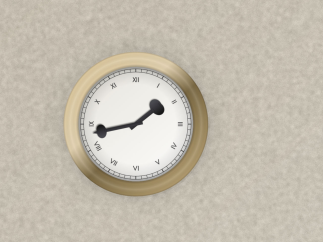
1:43
